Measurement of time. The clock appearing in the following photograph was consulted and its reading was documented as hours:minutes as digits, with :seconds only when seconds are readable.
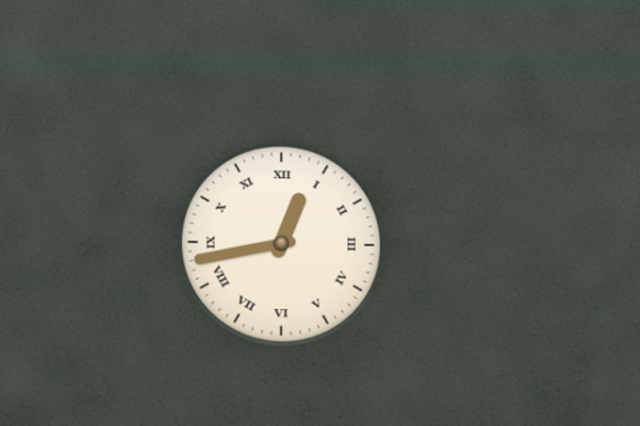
12:43
